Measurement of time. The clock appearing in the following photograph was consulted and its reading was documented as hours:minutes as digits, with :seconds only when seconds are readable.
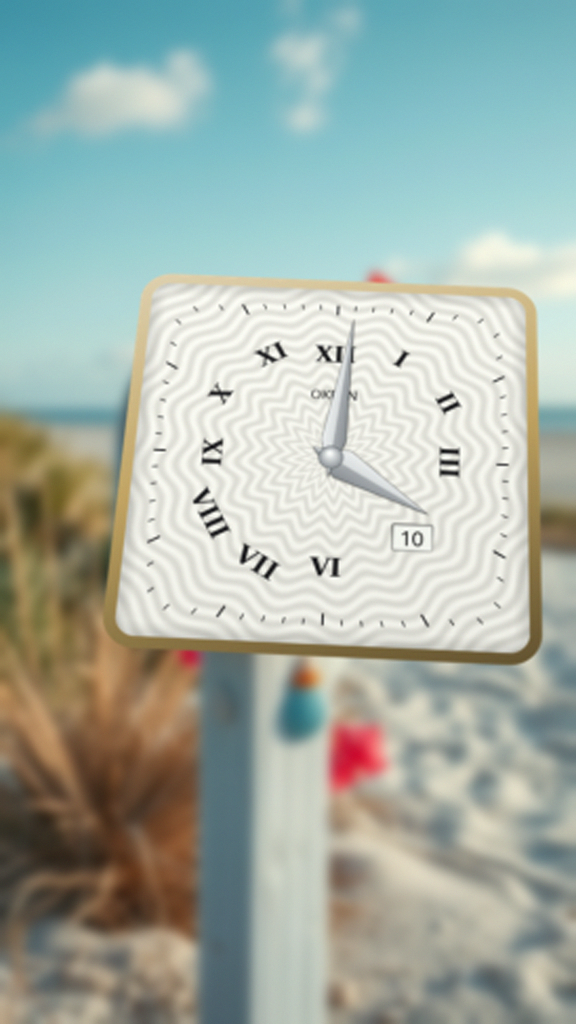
4:01
